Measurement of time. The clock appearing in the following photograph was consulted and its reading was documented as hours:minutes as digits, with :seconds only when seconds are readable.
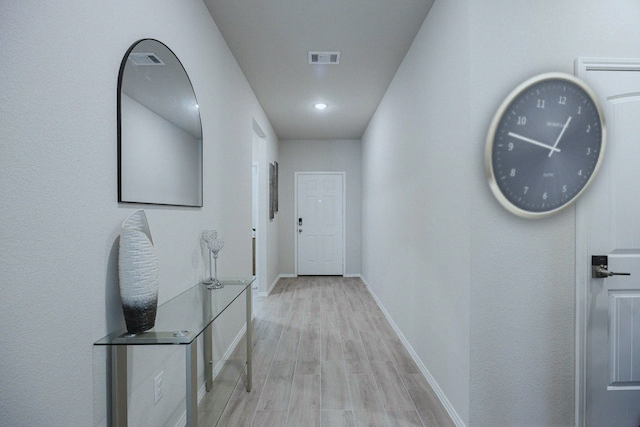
12:47
